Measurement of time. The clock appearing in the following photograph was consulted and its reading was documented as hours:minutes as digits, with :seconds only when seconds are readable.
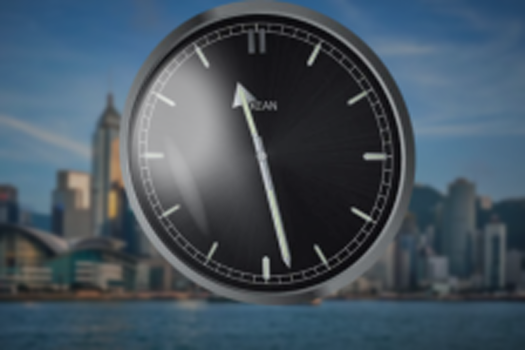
11:28
